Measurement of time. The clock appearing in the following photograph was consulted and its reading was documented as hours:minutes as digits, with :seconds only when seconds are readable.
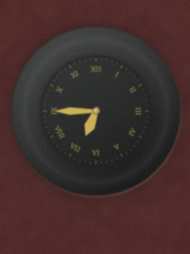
6:45
